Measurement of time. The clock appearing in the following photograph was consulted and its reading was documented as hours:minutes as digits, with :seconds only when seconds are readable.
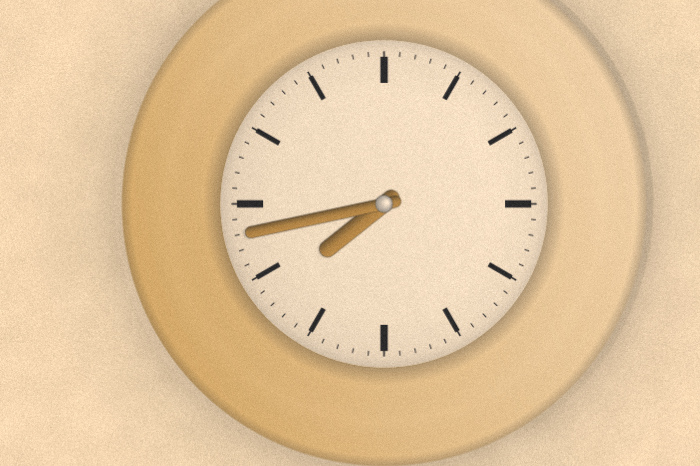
7:43
